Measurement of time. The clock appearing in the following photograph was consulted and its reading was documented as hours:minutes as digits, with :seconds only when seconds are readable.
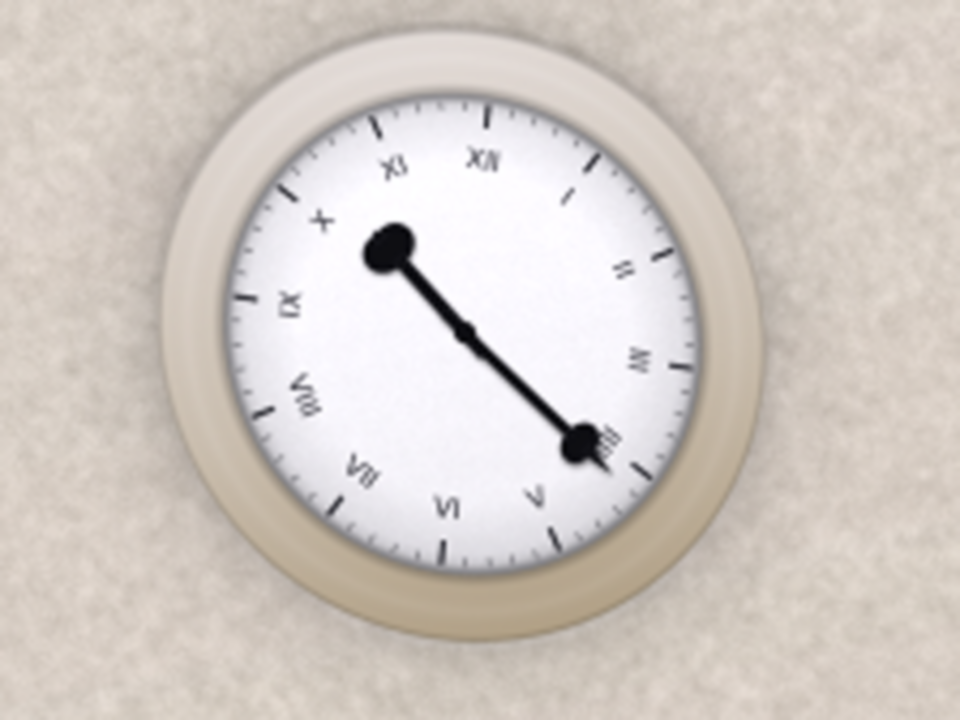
10:21
